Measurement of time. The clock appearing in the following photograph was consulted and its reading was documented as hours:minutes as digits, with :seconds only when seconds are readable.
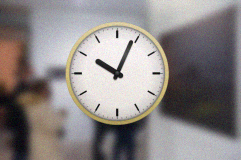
10:04
